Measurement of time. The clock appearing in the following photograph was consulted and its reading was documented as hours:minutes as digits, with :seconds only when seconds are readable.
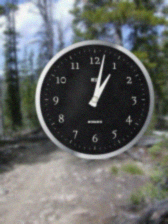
1:02
